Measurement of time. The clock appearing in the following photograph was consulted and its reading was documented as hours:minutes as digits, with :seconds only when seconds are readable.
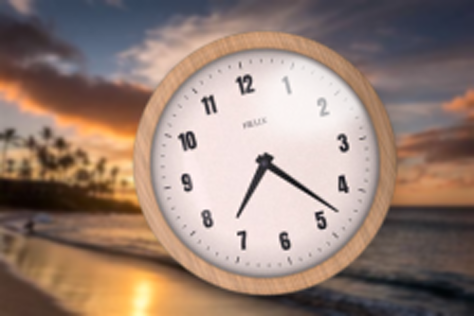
7:23
